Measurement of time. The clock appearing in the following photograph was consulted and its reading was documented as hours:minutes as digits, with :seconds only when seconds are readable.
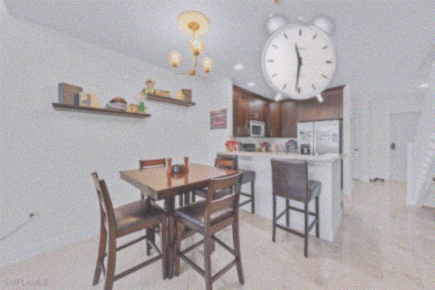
11:31
